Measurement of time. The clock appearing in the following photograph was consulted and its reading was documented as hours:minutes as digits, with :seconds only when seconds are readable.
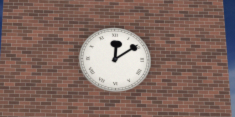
12:09
